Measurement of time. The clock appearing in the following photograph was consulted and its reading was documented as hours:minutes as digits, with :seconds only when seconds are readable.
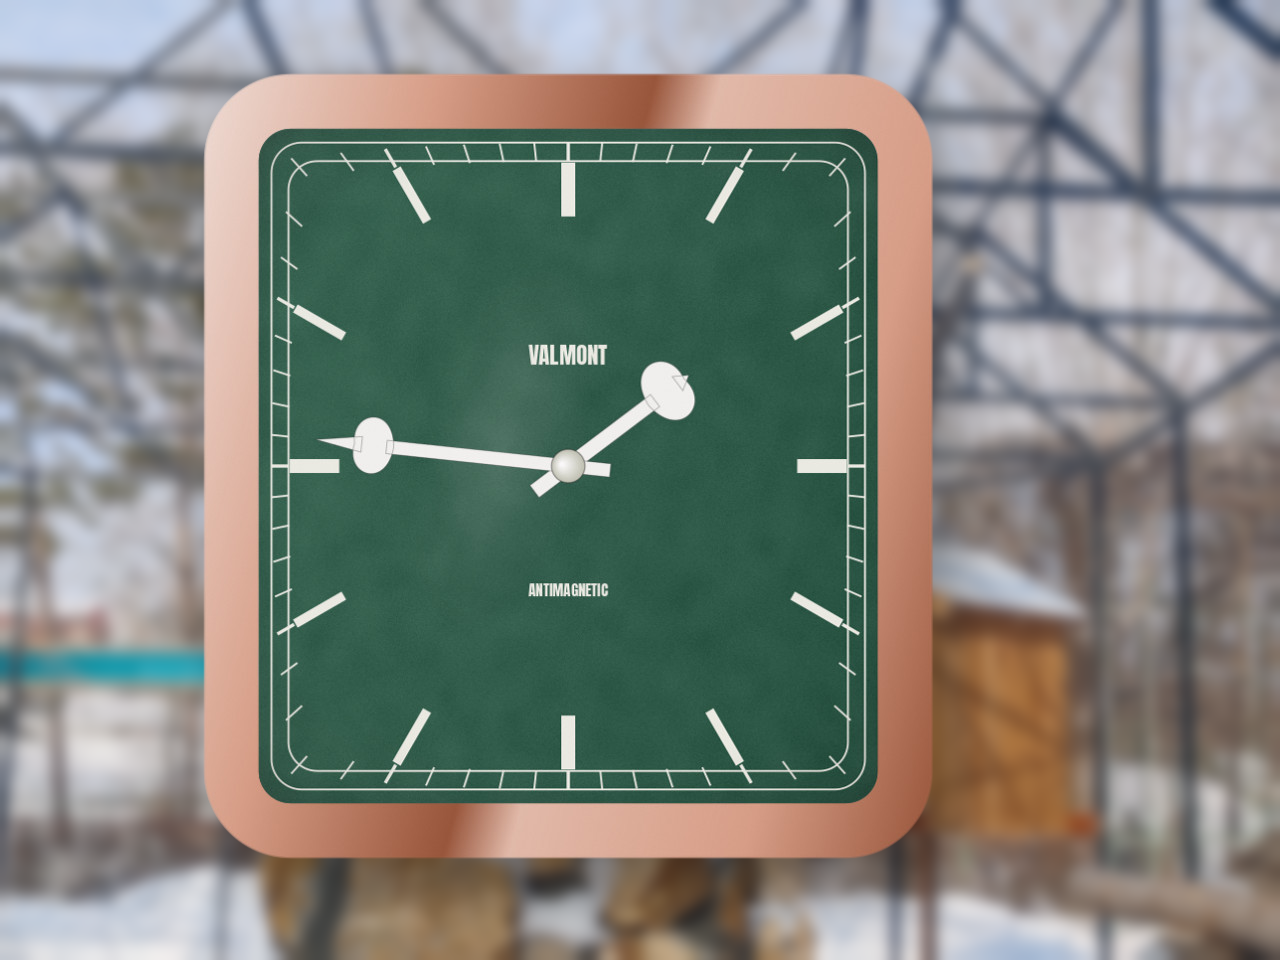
1:46
